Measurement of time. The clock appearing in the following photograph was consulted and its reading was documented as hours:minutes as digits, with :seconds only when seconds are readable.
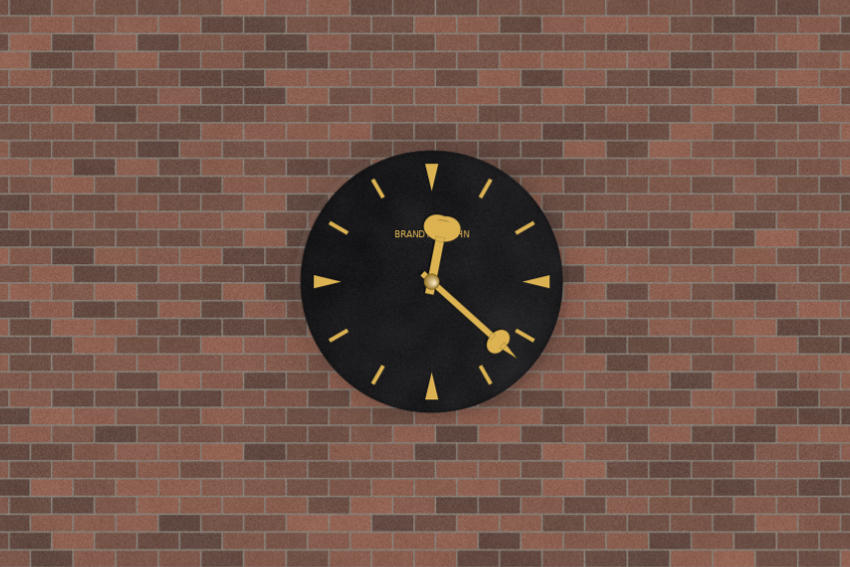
12:22
